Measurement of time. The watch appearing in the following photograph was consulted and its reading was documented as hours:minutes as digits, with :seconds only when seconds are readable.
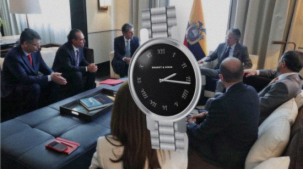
2:16
